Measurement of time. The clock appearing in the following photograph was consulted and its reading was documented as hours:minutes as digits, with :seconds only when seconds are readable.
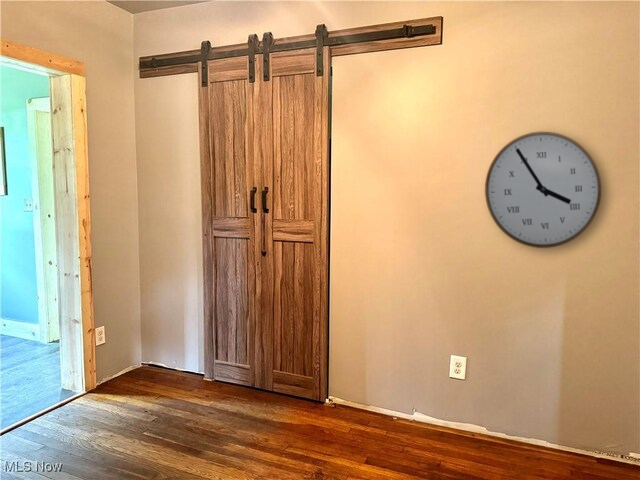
3:55
